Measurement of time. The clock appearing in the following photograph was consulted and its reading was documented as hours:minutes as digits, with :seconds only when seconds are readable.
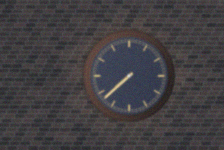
7:38
